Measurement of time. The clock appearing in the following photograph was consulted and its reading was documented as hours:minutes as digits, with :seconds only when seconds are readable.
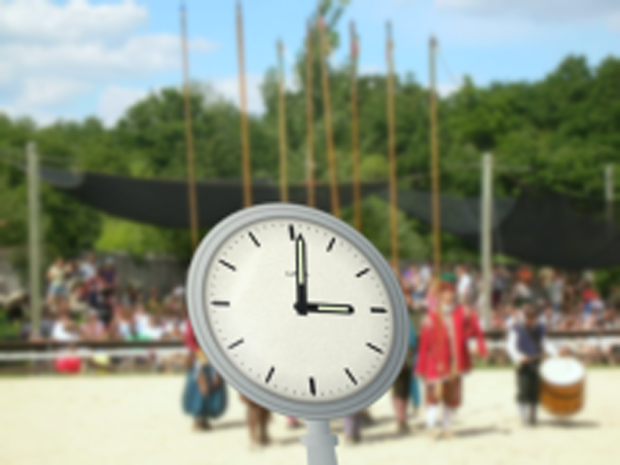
3:01
